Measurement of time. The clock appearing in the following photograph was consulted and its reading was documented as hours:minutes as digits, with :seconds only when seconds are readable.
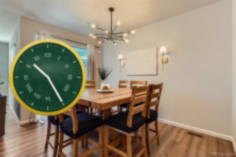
10:25
